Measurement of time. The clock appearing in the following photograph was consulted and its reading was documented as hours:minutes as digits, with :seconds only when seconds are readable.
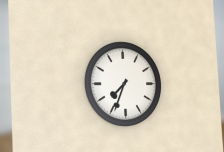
7:34
